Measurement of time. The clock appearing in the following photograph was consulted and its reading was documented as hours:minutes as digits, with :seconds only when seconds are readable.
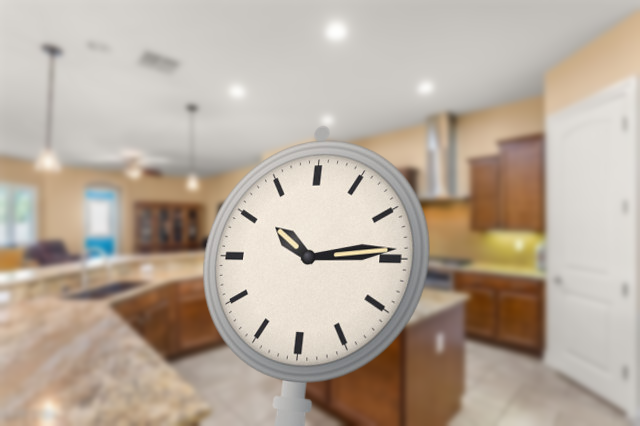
10:14
